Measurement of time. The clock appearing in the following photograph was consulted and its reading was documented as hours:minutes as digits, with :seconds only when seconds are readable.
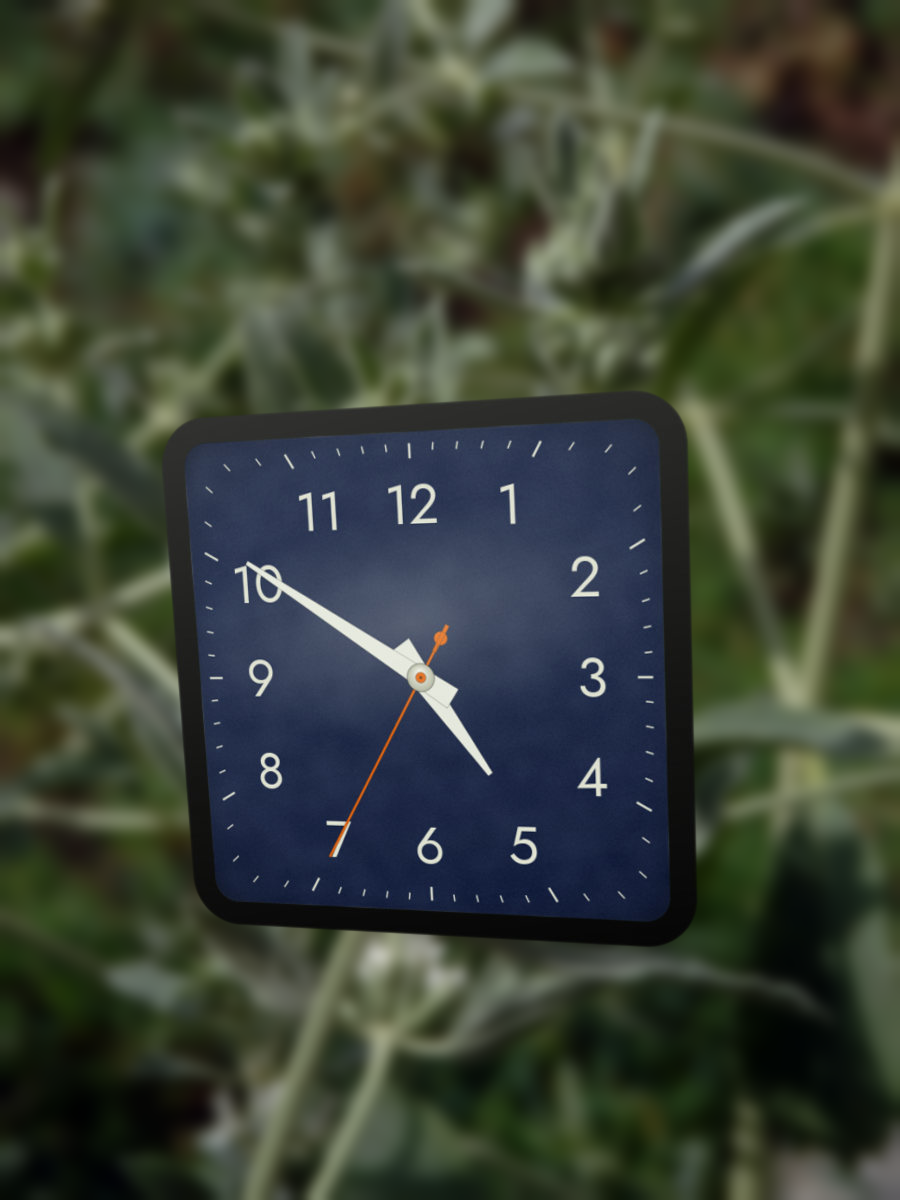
4:50:35
